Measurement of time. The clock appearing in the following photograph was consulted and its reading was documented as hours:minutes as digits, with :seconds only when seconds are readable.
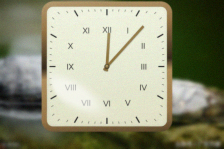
12:07
